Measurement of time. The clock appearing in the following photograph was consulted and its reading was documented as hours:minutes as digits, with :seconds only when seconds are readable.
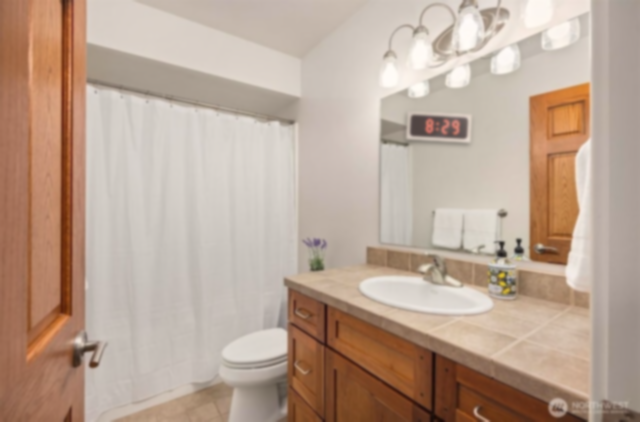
8:29
